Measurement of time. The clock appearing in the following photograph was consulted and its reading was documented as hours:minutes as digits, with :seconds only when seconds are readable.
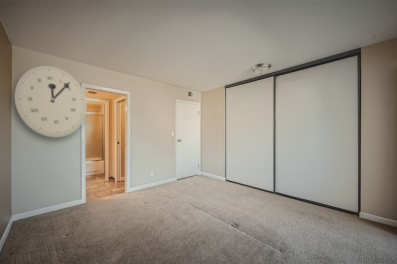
12:08
